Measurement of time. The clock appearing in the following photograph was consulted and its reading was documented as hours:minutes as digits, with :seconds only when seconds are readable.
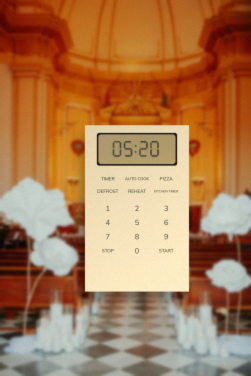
5:20
